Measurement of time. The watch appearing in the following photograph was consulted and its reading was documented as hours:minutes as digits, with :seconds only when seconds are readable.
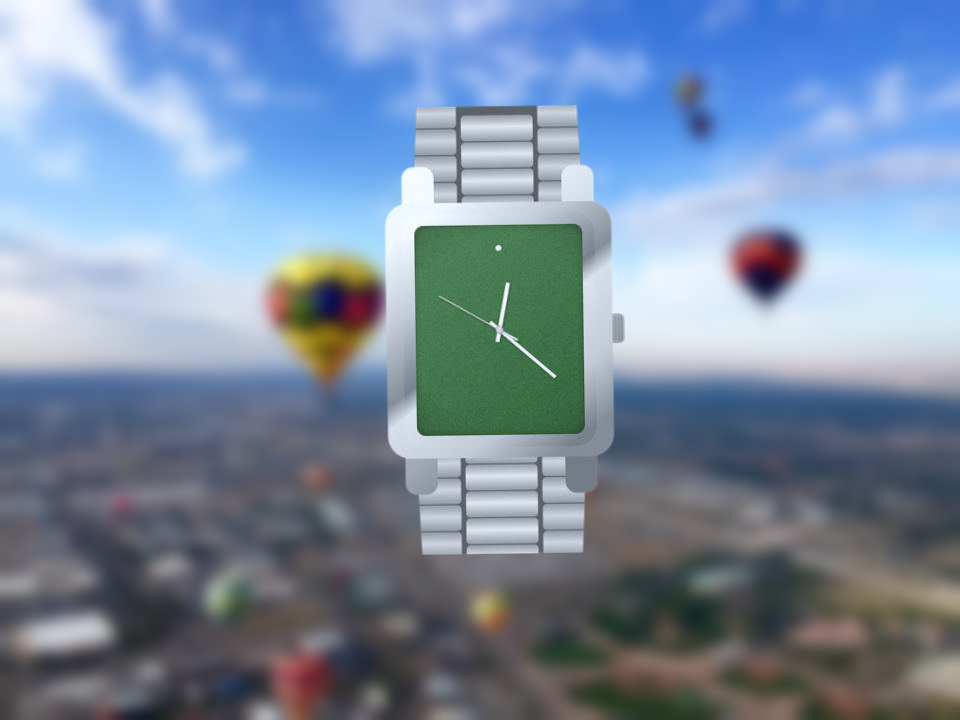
12:21:50
